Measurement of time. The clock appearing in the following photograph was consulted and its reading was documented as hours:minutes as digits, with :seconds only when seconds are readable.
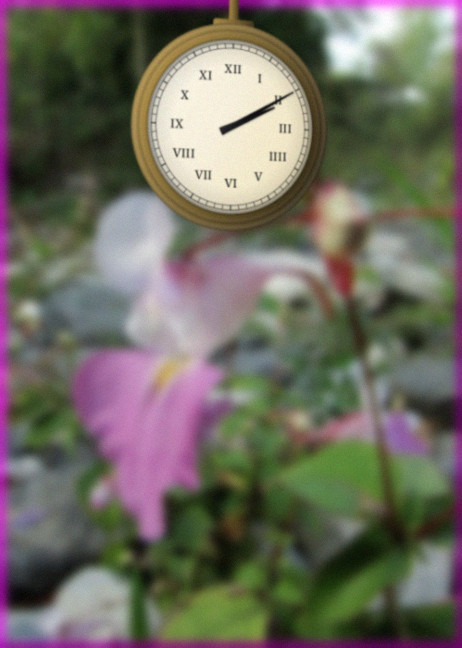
2:10
